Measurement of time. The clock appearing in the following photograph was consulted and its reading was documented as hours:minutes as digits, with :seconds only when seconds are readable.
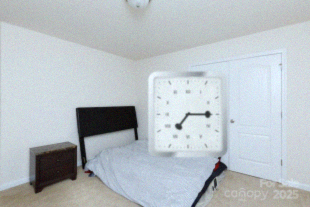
7:15
